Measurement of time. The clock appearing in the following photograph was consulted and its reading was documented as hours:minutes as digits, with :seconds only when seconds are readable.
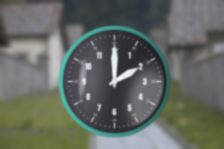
2:00
